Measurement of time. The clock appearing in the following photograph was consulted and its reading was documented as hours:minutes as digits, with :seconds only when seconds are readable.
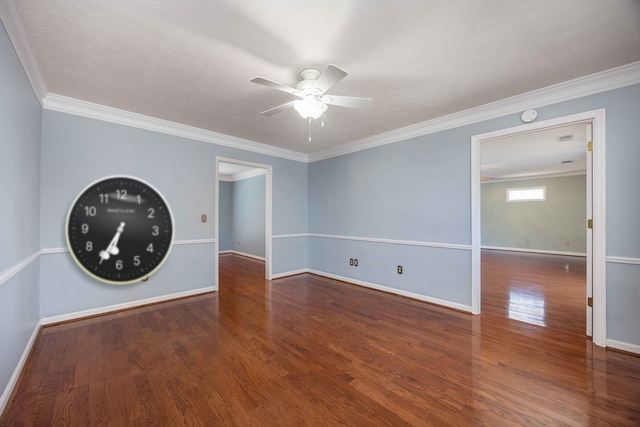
6:35
